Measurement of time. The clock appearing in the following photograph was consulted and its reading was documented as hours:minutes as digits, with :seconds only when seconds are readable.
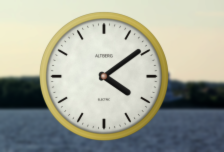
4:09
